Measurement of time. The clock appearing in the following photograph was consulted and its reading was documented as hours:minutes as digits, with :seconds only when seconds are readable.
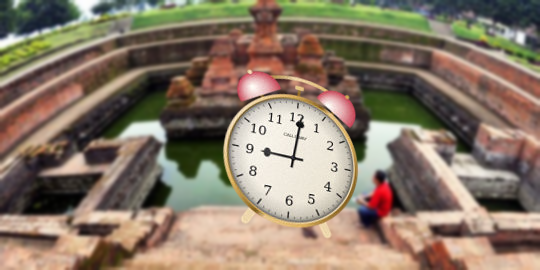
9:01
